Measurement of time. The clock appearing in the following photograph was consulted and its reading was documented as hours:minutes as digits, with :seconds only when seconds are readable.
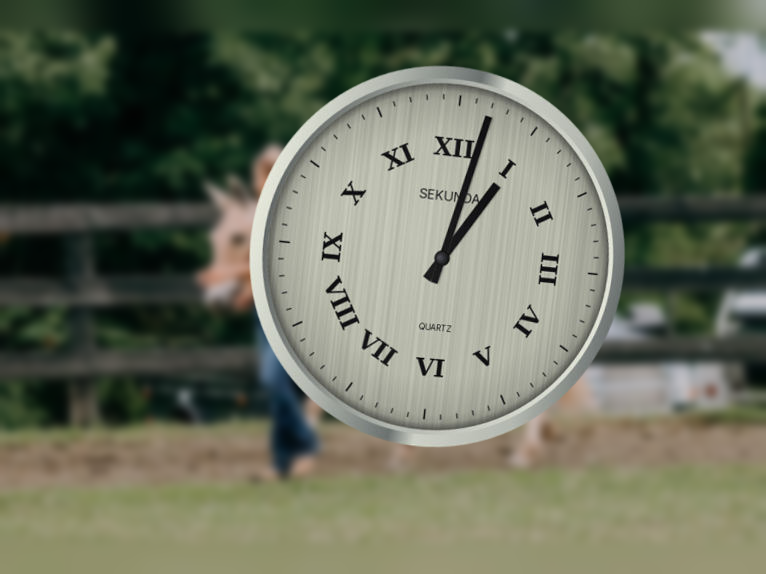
1:02
